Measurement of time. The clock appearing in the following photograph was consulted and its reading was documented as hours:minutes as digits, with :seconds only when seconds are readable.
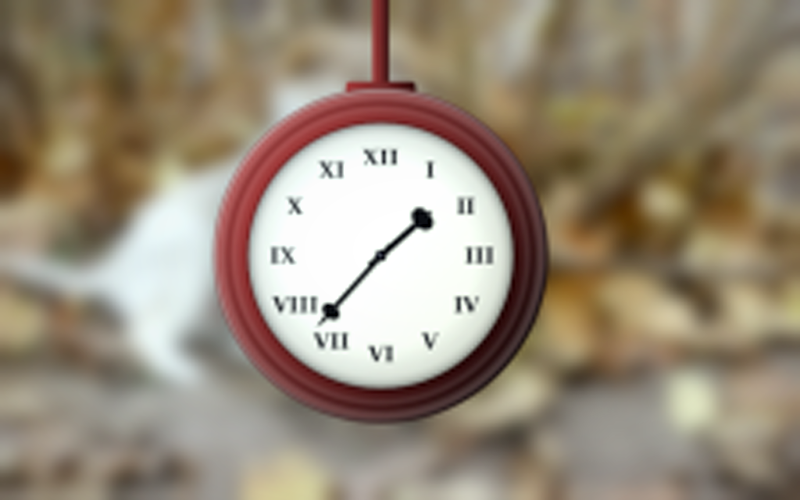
1:37
